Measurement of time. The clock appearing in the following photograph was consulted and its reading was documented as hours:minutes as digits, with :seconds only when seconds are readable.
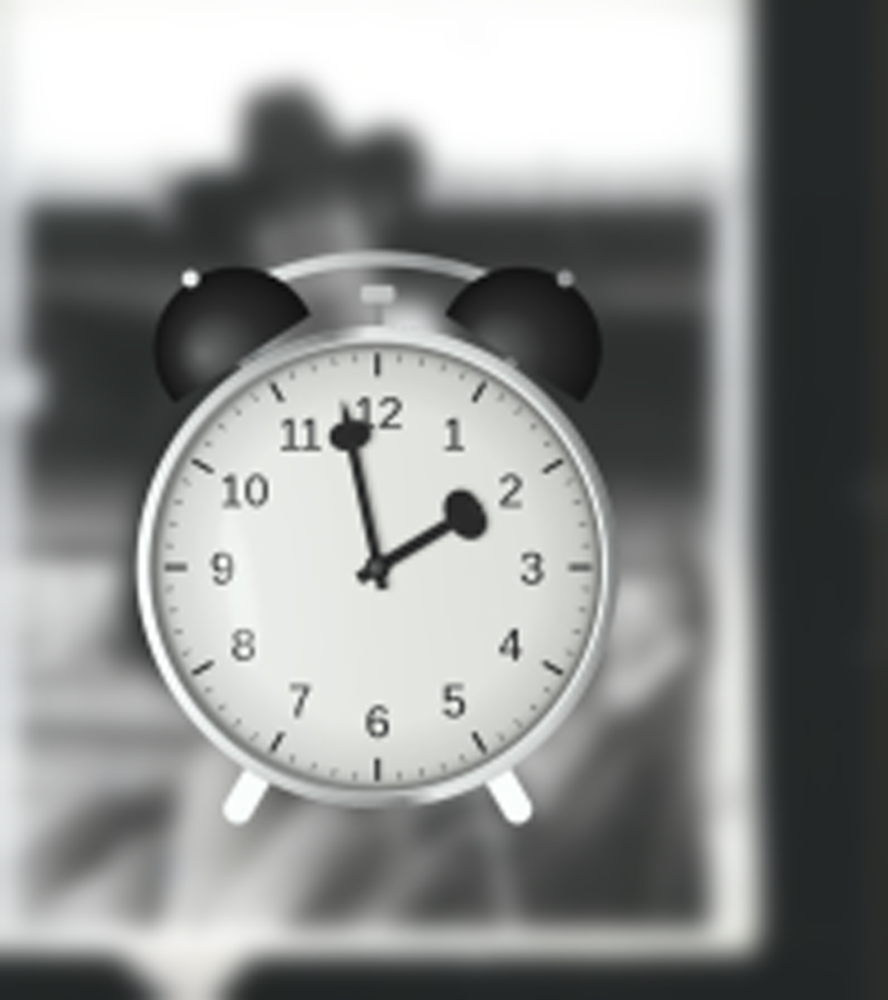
1:58
